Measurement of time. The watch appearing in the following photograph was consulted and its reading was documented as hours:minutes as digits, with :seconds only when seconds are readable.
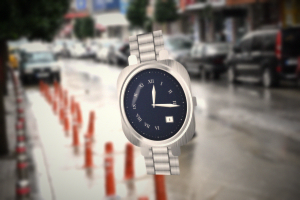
12:16
